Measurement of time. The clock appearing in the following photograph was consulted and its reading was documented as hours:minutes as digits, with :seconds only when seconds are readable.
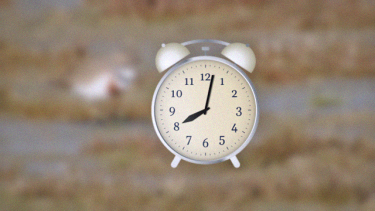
8:02
